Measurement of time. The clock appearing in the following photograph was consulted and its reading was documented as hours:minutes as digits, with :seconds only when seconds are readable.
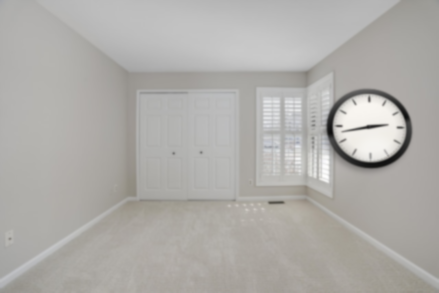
2:43
